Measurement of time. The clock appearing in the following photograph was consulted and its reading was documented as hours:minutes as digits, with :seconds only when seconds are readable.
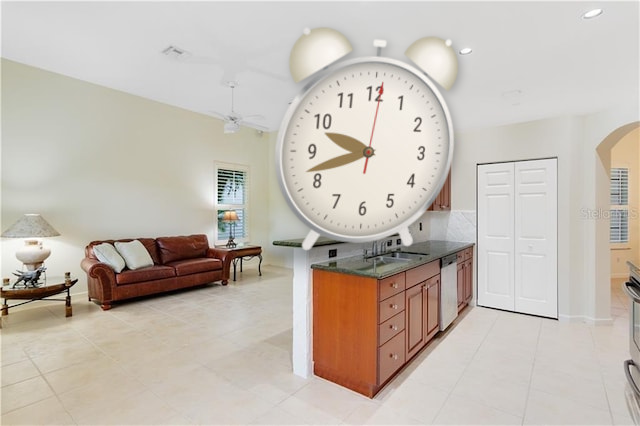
9:42:01
